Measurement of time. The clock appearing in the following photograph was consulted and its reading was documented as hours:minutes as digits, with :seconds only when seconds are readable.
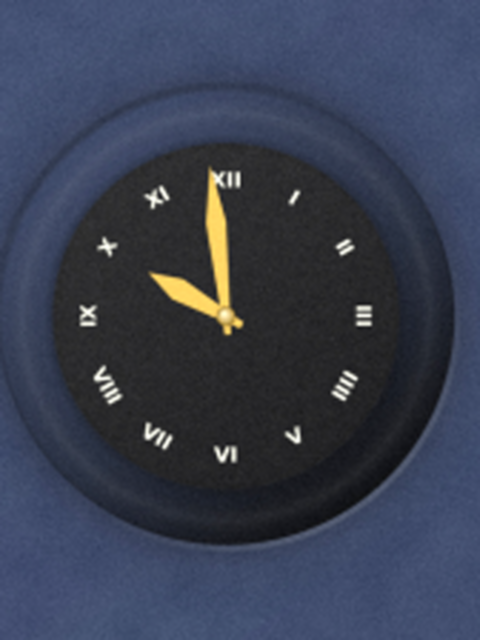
9:59
